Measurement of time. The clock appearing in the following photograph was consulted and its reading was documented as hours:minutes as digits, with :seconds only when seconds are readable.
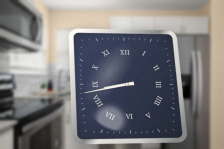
8:43
